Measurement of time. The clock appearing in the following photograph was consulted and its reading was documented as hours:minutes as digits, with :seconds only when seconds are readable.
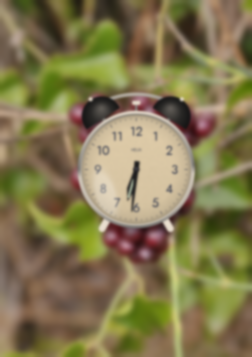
6:31
